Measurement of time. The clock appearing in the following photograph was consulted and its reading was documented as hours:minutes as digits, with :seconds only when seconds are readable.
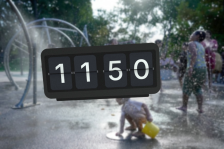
11:50
